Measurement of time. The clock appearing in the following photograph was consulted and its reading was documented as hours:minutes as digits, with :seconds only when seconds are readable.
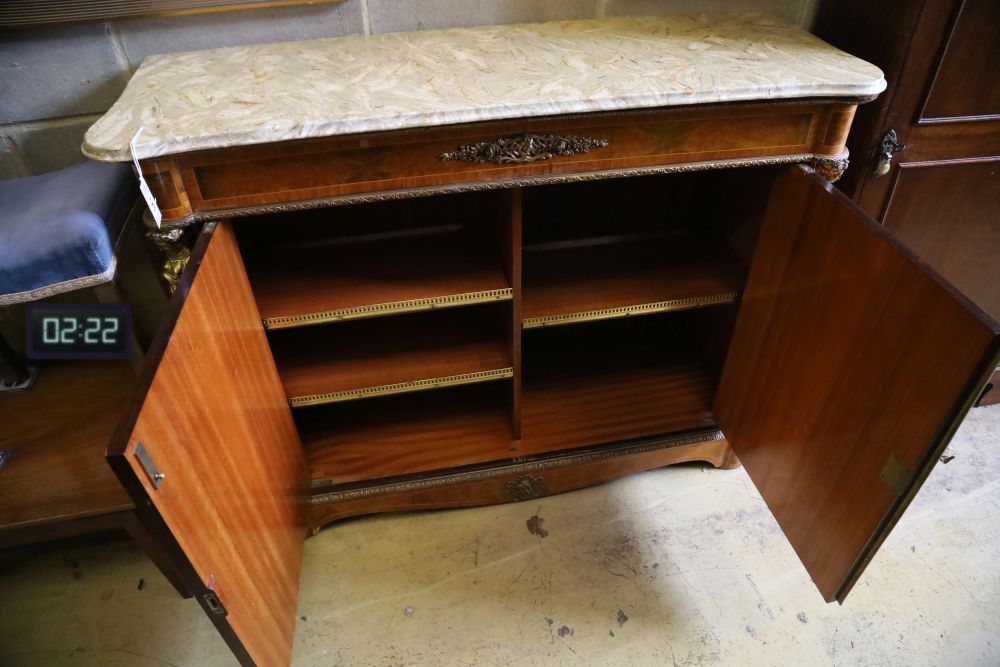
2:22
